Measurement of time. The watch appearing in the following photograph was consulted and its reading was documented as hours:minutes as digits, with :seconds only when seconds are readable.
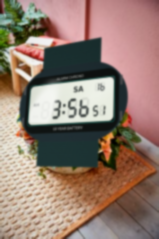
3:56
